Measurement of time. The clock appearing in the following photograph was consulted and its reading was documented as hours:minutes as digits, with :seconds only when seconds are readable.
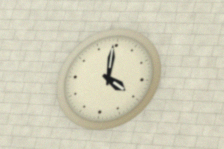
3:59
